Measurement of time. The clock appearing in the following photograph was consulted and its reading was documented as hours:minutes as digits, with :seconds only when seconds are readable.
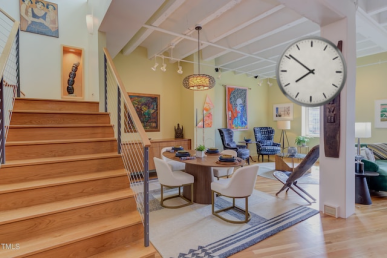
7:51
